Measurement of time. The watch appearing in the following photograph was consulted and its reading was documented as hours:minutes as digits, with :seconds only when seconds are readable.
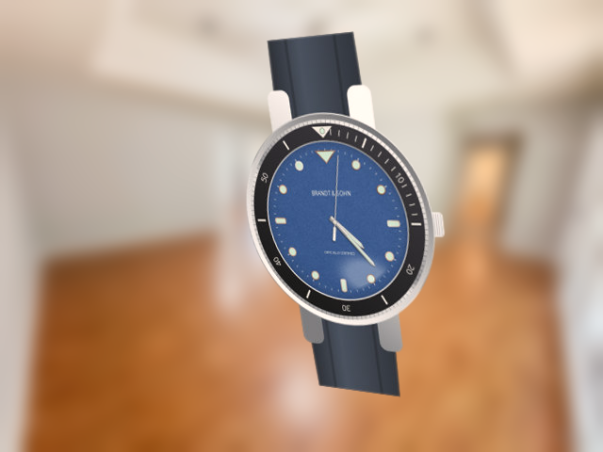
4:23:02
